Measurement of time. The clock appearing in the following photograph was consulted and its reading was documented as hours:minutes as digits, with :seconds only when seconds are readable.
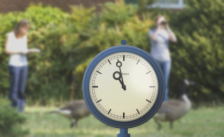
10:58
